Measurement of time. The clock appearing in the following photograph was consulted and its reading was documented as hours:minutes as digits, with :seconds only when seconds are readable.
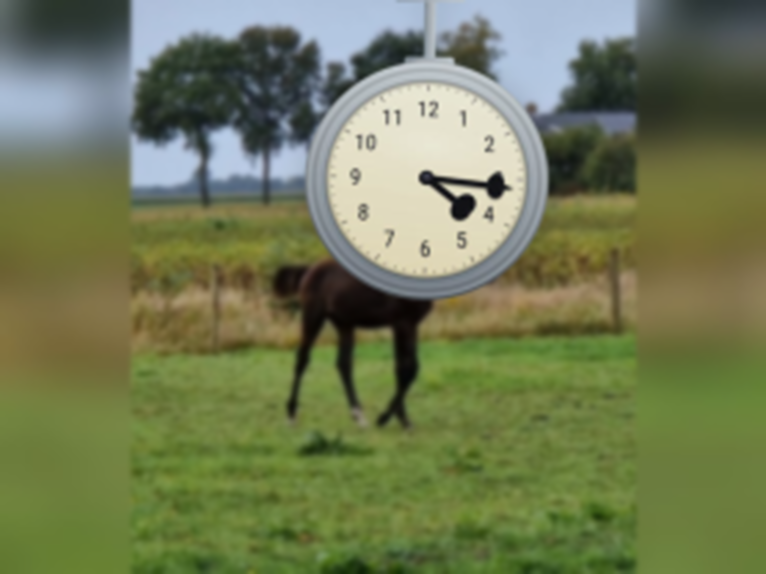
4:16
